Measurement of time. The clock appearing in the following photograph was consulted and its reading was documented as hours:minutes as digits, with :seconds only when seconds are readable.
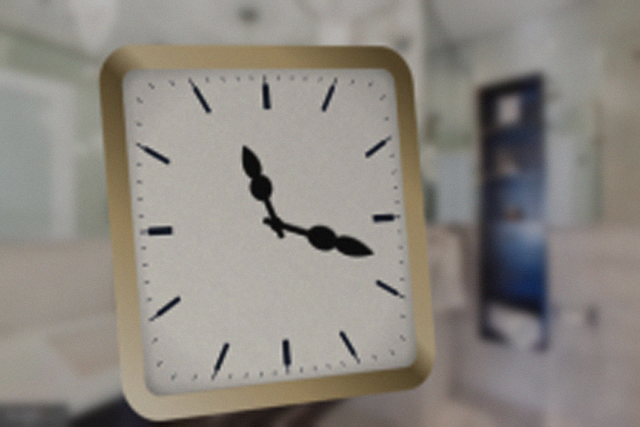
11:18
